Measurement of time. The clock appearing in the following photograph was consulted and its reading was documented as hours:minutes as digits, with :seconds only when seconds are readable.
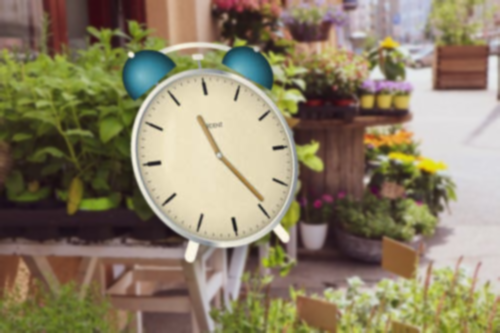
11:24
